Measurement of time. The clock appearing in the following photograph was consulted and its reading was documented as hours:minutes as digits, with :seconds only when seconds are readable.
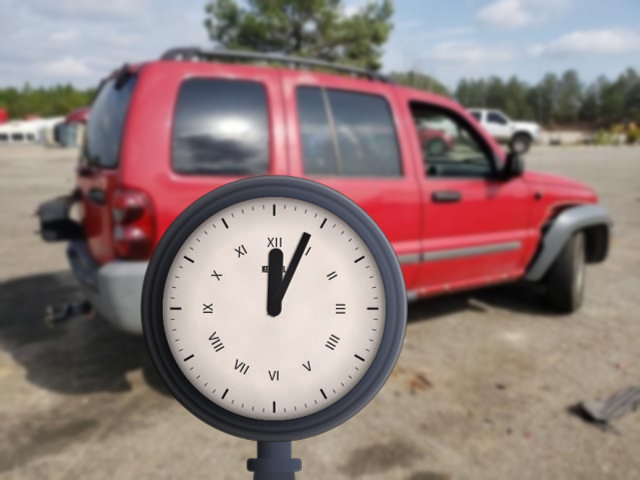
12:04
